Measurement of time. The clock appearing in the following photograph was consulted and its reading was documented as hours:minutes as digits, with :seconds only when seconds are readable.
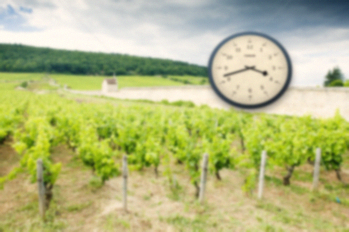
3:42
